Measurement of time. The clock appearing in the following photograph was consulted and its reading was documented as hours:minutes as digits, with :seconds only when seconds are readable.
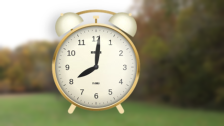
8:01
